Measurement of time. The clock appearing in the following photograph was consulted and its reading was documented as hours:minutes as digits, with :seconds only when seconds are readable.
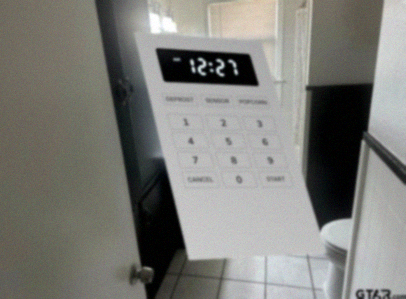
12:27
